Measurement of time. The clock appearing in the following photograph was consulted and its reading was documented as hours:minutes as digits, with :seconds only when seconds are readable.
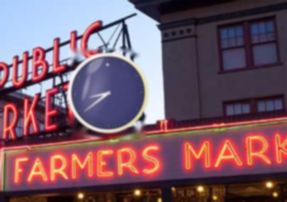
8:39
